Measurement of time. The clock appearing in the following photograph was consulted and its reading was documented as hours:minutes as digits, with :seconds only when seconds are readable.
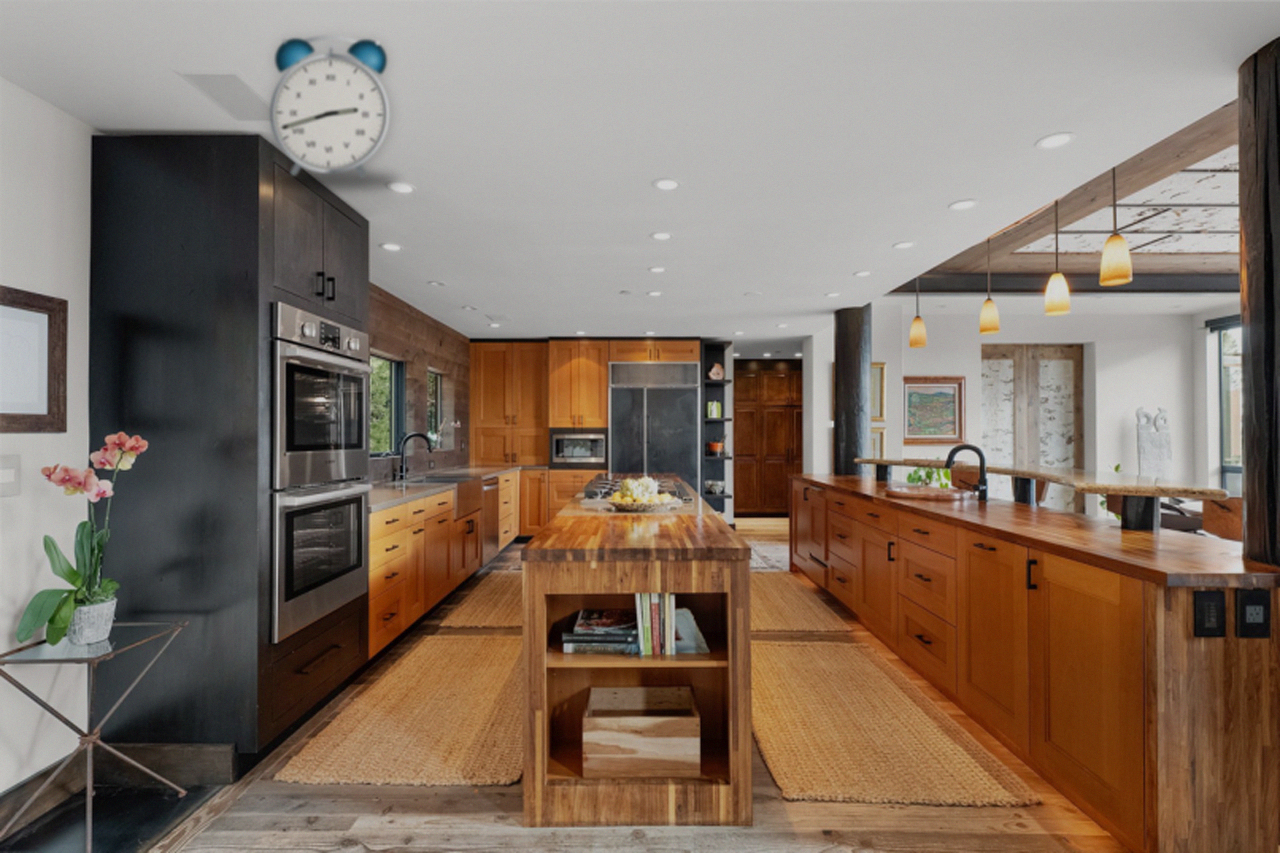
2:42
